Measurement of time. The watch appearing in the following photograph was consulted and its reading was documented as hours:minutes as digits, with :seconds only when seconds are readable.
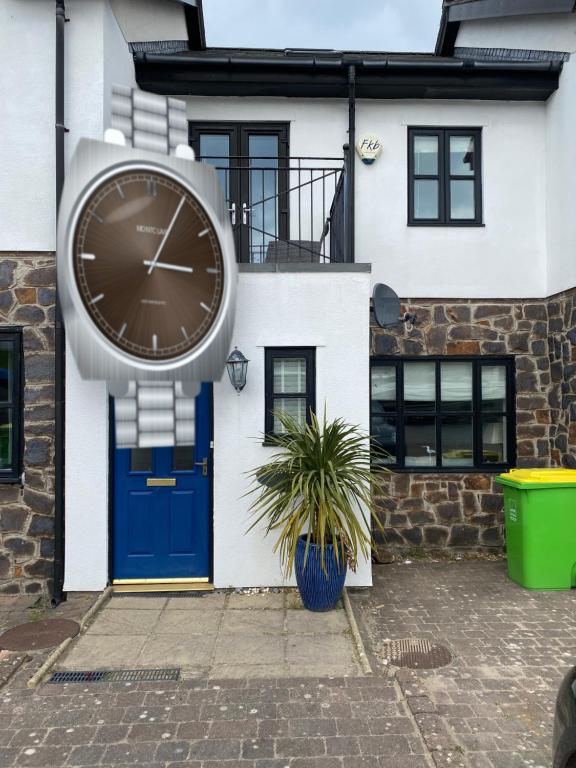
3:05
